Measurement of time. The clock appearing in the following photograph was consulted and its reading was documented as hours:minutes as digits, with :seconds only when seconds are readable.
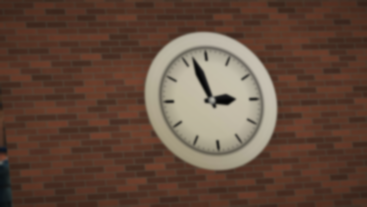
2:57
